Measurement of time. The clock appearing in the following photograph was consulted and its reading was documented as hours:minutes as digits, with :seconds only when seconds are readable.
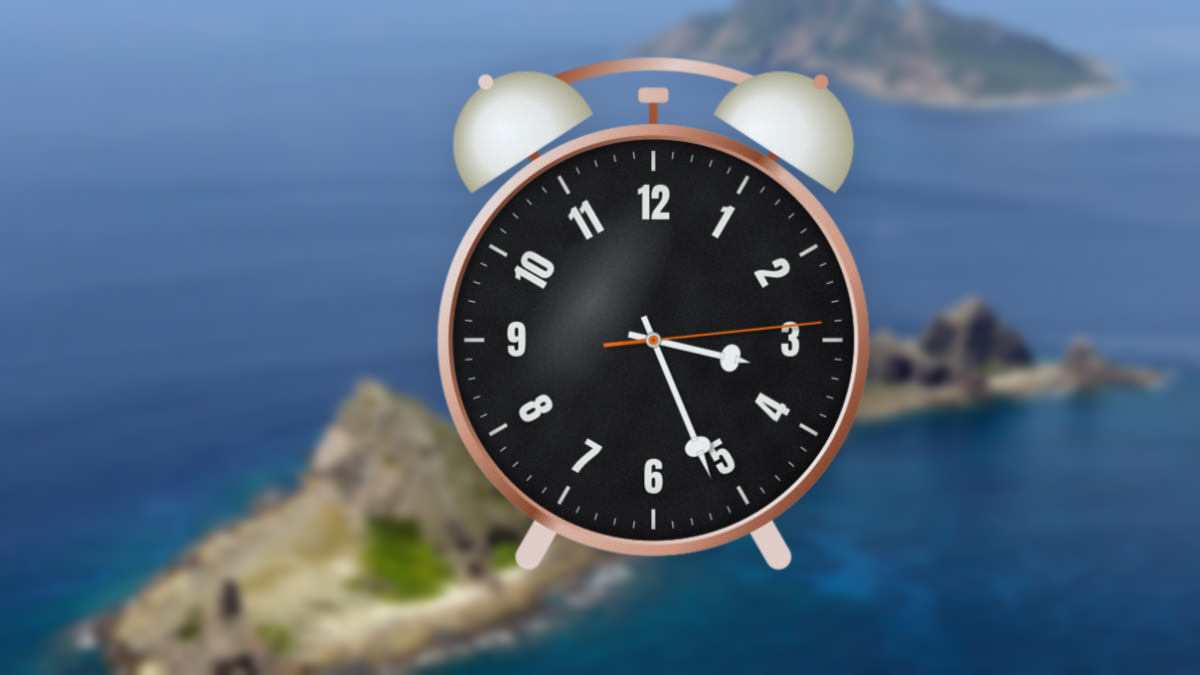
3:26:14
